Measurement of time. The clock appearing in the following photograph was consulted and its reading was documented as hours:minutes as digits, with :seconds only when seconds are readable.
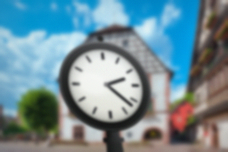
2:22
